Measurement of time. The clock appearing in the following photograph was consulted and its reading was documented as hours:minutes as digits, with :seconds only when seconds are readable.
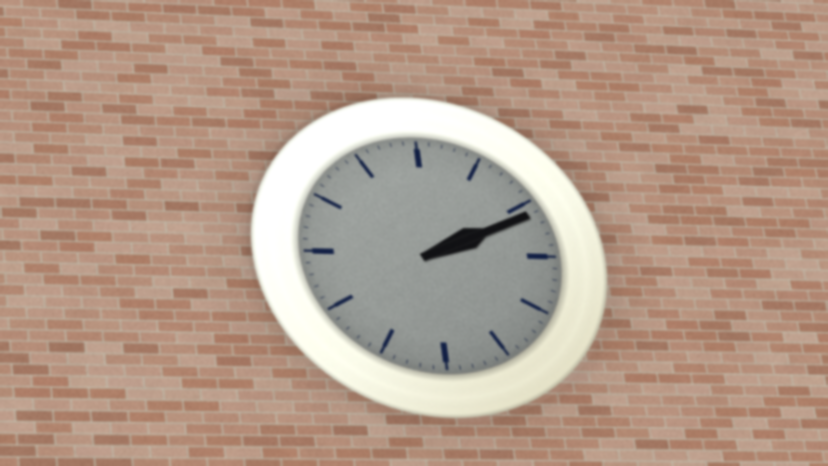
2:11
